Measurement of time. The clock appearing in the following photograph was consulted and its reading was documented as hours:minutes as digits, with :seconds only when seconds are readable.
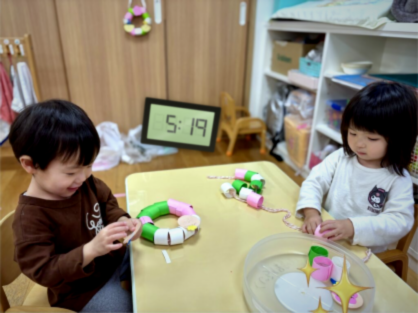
5:19
